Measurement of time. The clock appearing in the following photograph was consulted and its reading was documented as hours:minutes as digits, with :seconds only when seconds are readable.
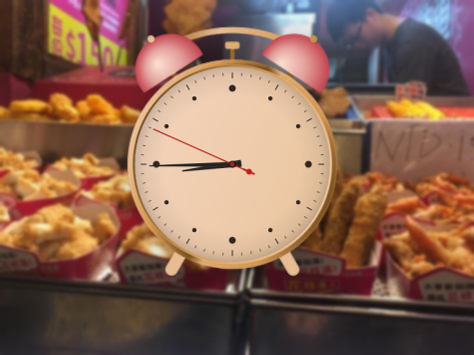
8:44:49
